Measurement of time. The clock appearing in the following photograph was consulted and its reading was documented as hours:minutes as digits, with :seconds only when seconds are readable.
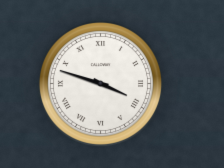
3:48
